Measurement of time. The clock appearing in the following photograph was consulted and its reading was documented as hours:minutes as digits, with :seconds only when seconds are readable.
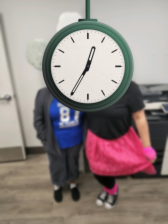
12:35
